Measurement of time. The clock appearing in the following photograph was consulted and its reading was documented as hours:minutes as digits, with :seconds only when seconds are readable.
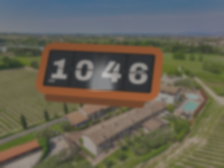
10:46
